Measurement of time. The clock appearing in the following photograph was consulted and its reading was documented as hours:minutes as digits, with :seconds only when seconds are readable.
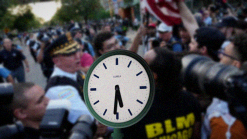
5:31
